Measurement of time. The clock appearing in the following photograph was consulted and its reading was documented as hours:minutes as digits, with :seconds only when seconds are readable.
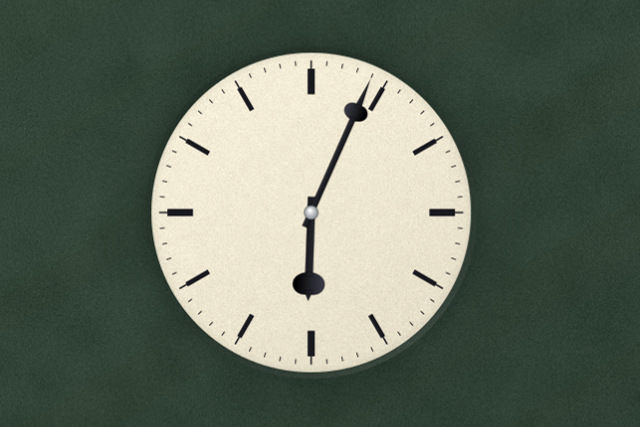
6:04
